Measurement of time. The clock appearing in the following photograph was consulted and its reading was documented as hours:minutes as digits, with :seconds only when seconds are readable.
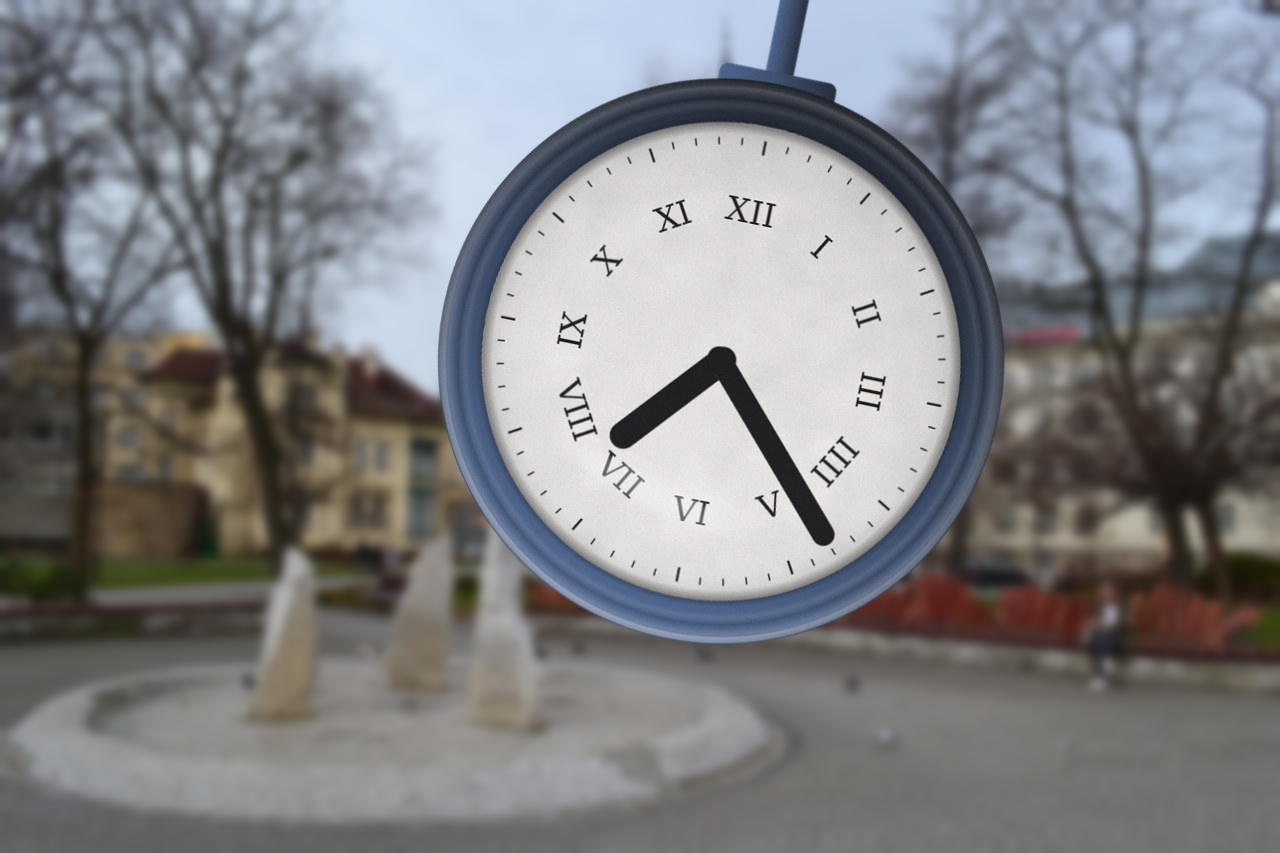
7:23
